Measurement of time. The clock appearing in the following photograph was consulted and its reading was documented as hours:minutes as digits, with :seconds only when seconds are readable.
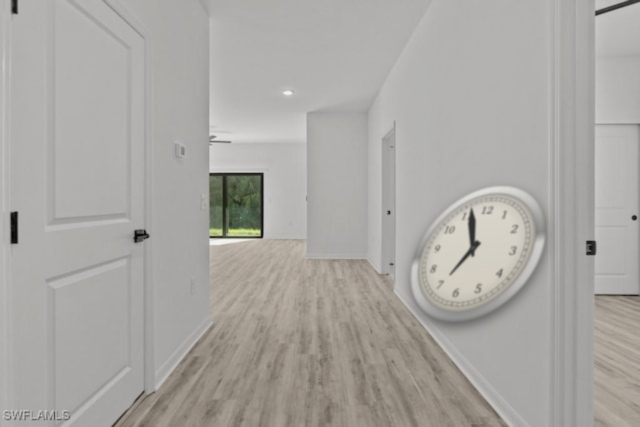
6:56
